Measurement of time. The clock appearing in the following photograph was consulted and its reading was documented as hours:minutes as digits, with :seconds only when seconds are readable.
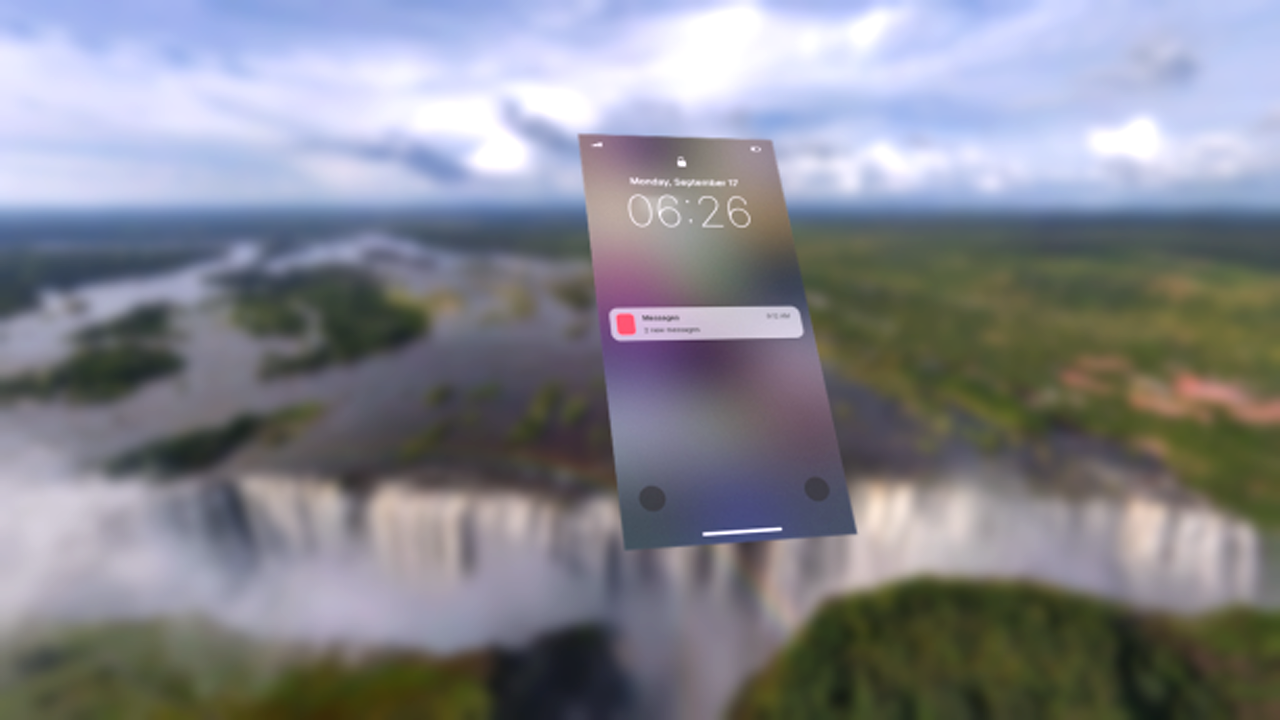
6:26
